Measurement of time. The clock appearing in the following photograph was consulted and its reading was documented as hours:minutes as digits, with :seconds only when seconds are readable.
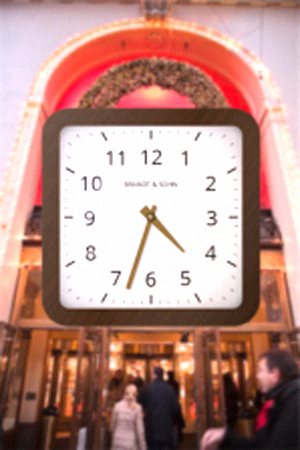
4:33
